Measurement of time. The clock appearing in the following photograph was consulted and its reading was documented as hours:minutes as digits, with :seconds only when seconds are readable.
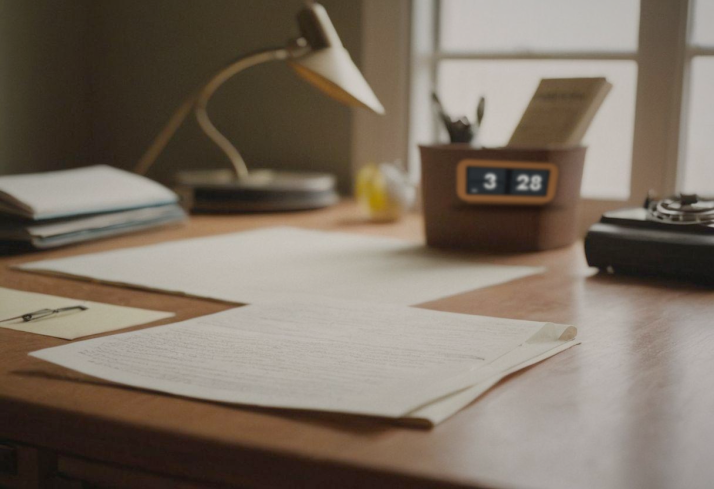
3:28
